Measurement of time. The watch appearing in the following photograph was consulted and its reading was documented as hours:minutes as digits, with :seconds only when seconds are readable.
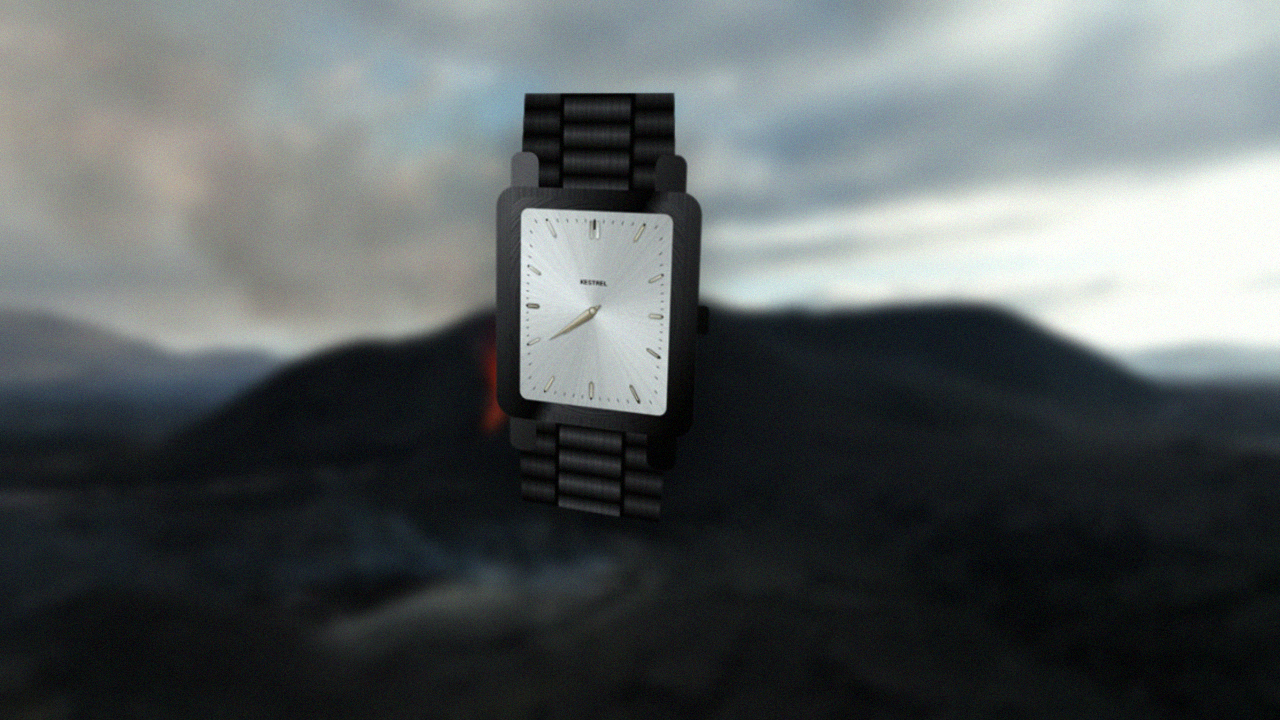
7:39
